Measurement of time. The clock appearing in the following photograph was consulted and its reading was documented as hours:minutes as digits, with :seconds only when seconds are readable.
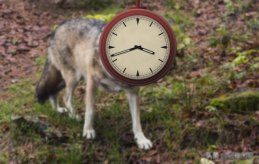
3:42
